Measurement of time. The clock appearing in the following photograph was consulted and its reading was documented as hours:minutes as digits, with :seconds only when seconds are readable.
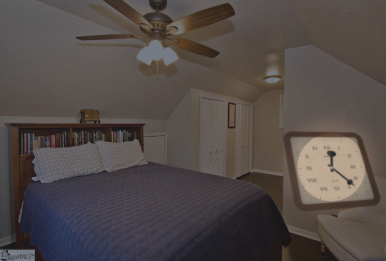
12:23
